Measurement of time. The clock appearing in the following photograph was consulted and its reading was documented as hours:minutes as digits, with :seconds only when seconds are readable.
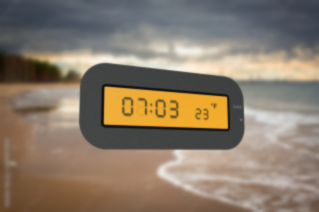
7:03
